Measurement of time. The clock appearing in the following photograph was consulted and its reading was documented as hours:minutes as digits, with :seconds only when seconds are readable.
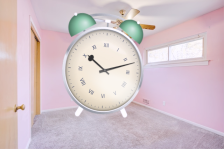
10:12
